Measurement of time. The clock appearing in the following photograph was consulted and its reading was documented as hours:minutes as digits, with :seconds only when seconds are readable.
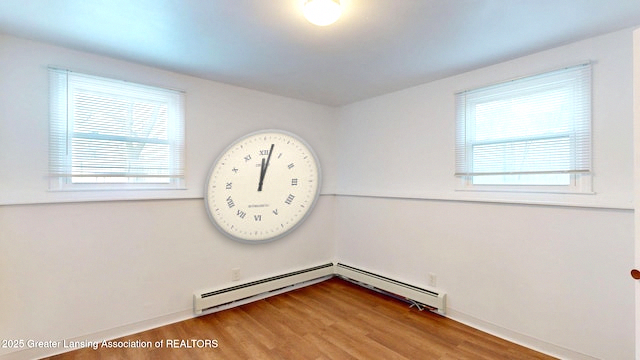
12:02
